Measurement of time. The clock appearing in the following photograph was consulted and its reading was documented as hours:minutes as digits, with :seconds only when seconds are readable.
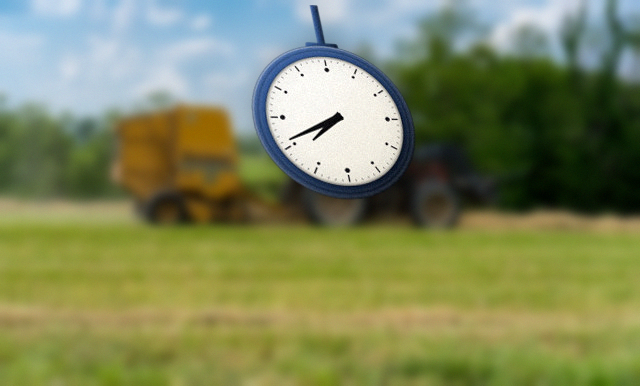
7:41
